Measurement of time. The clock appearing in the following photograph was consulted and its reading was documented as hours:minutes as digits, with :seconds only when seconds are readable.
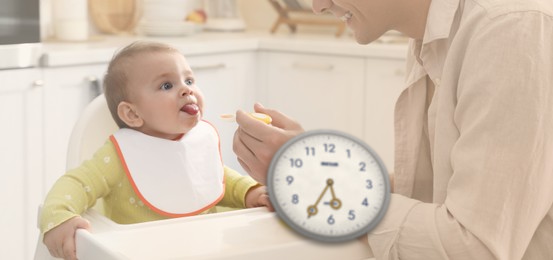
5:35
